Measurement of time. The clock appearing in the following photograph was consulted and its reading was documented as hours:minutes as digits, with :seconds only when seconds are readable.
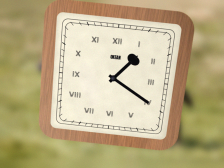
1:20
